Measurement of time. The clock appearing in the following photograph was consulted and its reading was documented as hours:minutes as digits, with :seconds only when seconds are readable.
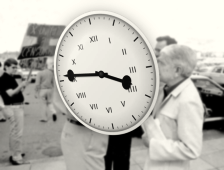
3:46
